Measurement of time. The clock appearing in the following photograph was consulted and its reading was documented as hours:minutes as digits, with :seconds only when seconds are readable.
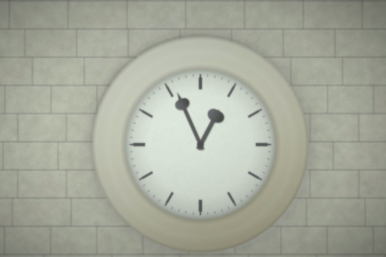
12:56
